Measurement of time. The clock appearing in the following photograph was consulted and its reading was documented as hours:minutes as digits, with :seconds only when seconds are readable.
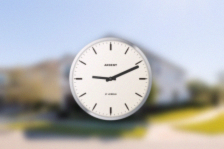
9:11
